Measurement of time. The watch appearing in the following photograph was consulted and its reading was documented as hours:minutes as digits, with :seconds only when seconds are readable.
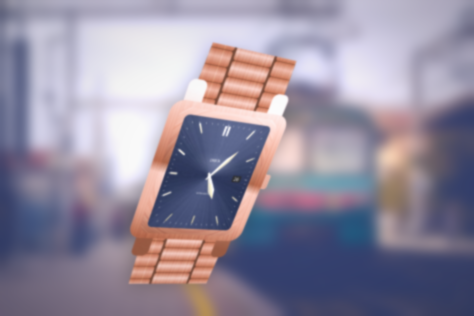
5:06
